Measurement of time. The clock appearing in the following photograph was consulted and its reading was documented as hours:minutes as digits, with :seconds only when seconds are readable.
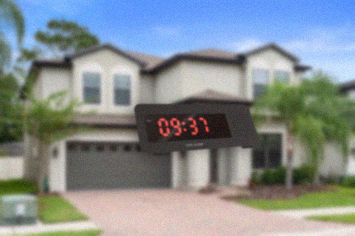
9:37
